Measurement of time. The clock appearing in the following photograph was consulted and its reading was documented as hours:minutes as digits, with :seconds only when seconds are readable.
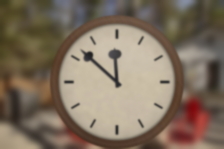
11:52
